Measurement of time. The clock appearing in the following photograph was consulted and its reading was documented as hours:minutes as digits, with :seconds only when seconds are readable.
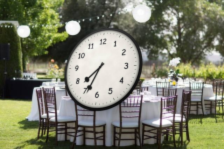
7:34
